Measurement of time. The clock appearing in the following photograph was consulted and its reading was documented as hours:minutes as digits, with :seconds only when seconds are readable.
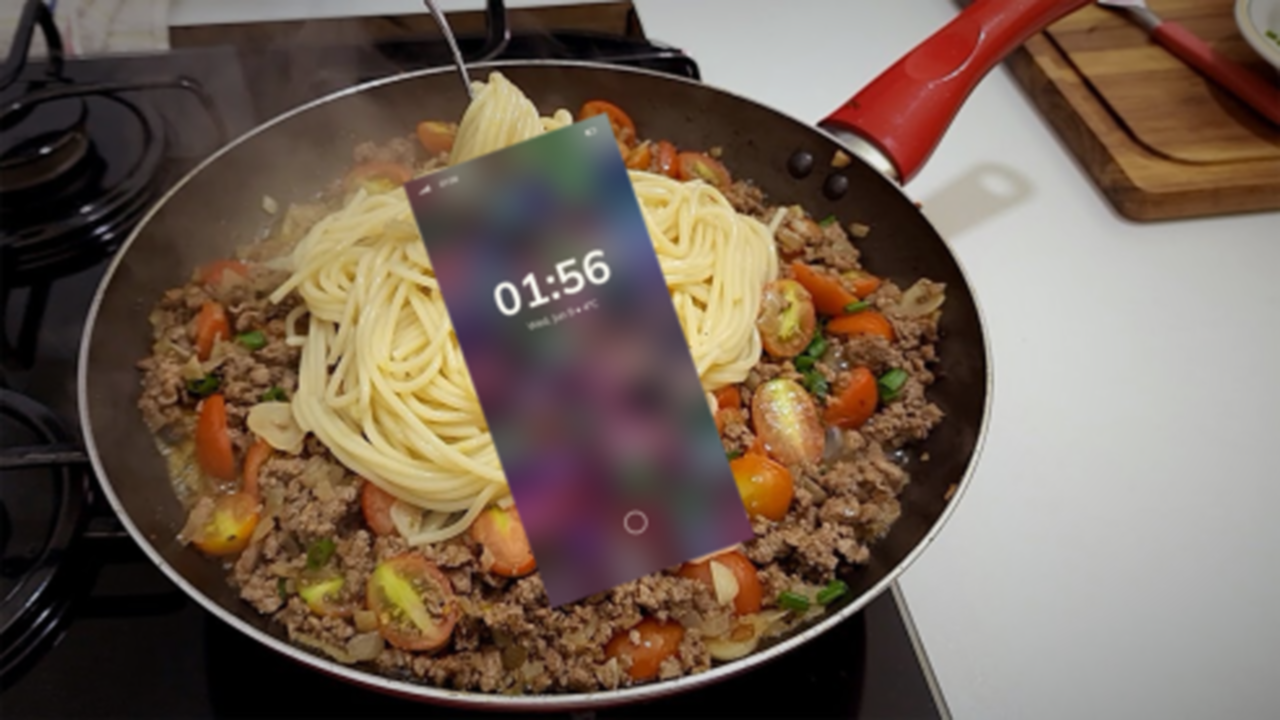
1:56
